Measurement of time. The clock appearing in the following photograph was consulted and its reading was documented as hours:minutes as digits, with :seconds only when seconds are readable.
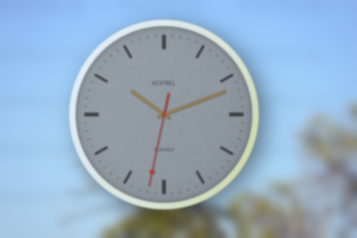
10:11:32
